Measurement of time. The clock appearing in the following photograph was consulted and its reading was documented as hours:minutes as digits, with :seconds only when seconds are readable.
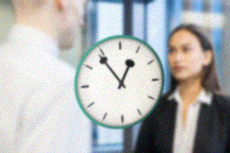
12:54
